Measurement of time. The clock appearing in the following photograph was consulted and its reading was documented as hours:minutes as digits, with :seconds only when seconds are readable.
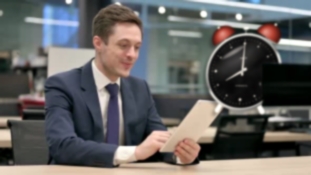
8:00
